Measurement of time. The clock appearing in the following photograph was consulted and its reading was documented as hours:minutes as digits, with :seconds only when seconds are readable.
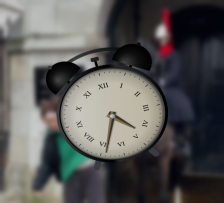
4:34
